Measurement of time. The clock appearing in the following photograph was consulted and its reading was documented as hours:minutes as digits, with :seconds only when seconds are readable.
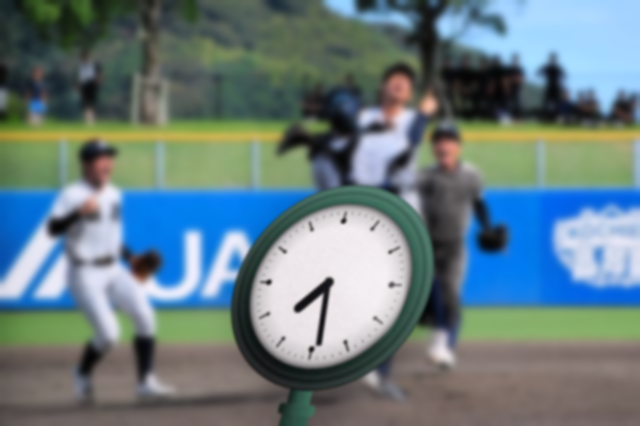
7:29
